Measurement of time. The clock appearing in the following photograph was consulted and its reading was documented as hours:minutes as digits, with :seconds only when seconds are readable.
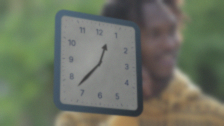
12:37
